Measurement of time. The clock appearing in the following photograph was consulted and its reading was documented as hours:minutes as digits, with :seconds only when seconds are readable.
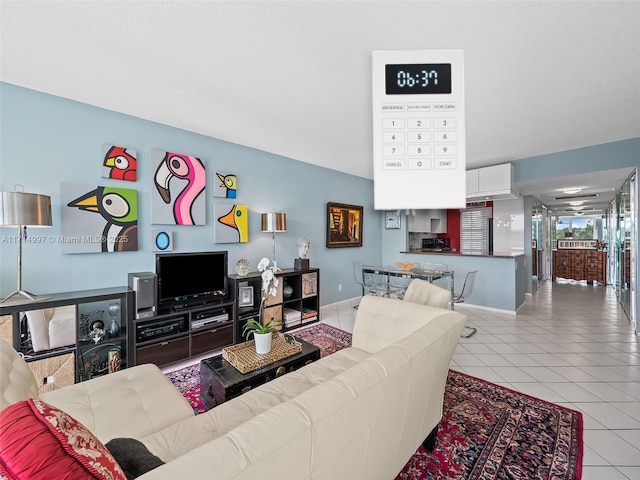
6:37
